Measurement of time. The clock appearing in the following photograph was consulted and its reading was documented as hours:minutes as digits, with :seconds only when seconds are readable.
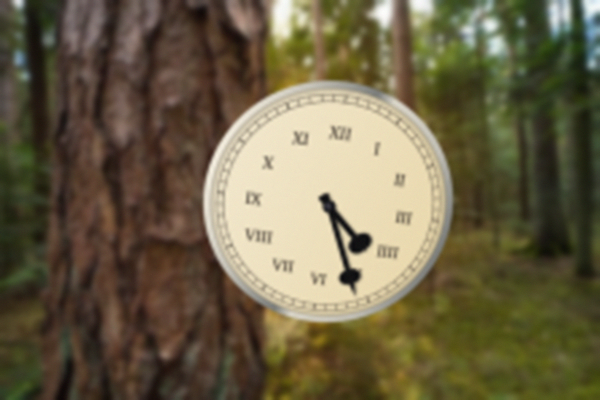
4:26
